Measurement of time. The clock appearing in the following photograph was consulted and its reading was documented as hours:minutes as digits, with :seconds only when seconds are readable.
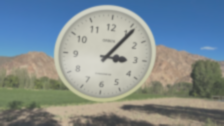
3:06
